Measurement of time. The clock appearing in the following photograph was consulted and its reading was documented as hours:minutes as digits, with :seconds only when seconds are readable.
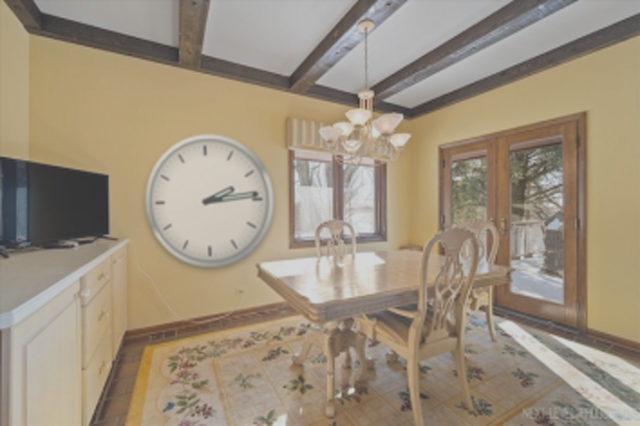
2:14
